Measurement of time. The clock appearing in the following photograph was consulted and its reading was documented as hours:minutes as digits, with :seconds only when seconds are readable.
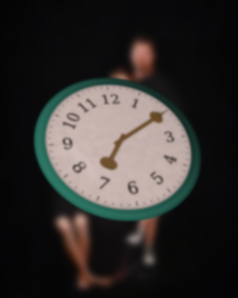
7:10
